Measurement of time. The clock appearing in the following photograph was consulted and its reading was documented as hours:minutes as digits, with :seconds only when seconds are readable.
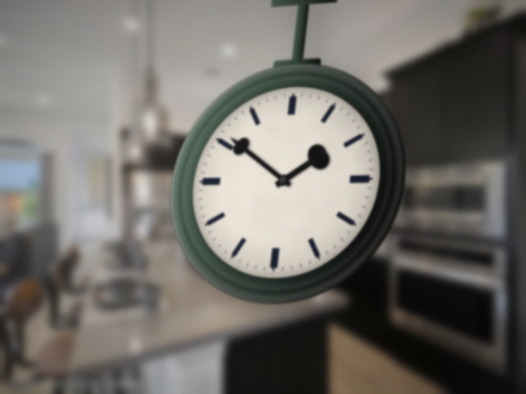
1:51
